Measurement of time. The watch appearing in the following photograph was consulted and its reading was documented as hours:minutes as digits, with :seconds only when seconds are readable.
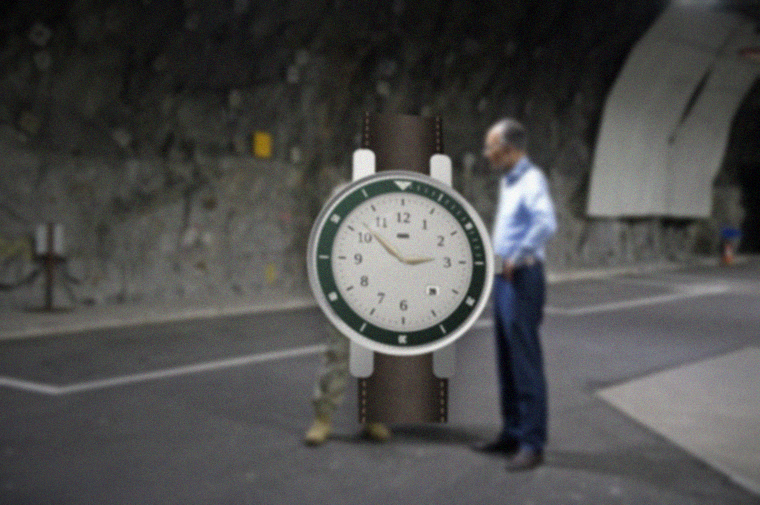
2:52
